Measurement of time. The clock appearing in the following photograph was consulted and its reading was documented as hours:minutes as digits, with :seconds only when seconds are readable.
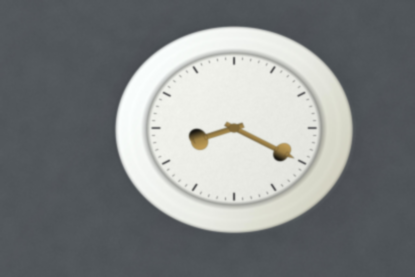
8:20
